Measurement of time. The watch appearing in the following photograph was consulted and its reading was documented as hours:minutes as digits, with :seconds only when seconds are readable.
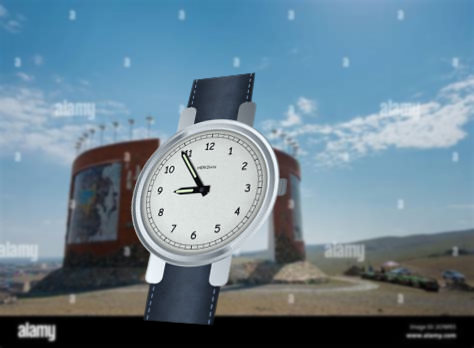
8:54
